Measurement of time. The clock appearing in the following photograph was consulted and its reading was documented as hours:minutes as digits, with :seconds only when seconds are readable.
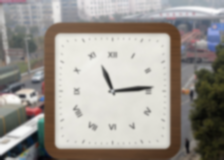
11:14
